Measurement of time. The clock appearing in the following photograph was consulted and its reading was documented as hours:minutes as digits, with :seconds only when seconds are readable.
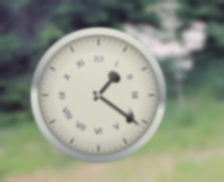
1:21
